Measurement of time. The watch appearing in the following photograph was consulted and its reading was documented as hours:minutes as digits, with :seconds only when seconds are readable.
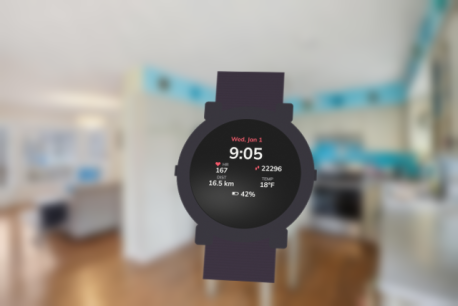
9:05
